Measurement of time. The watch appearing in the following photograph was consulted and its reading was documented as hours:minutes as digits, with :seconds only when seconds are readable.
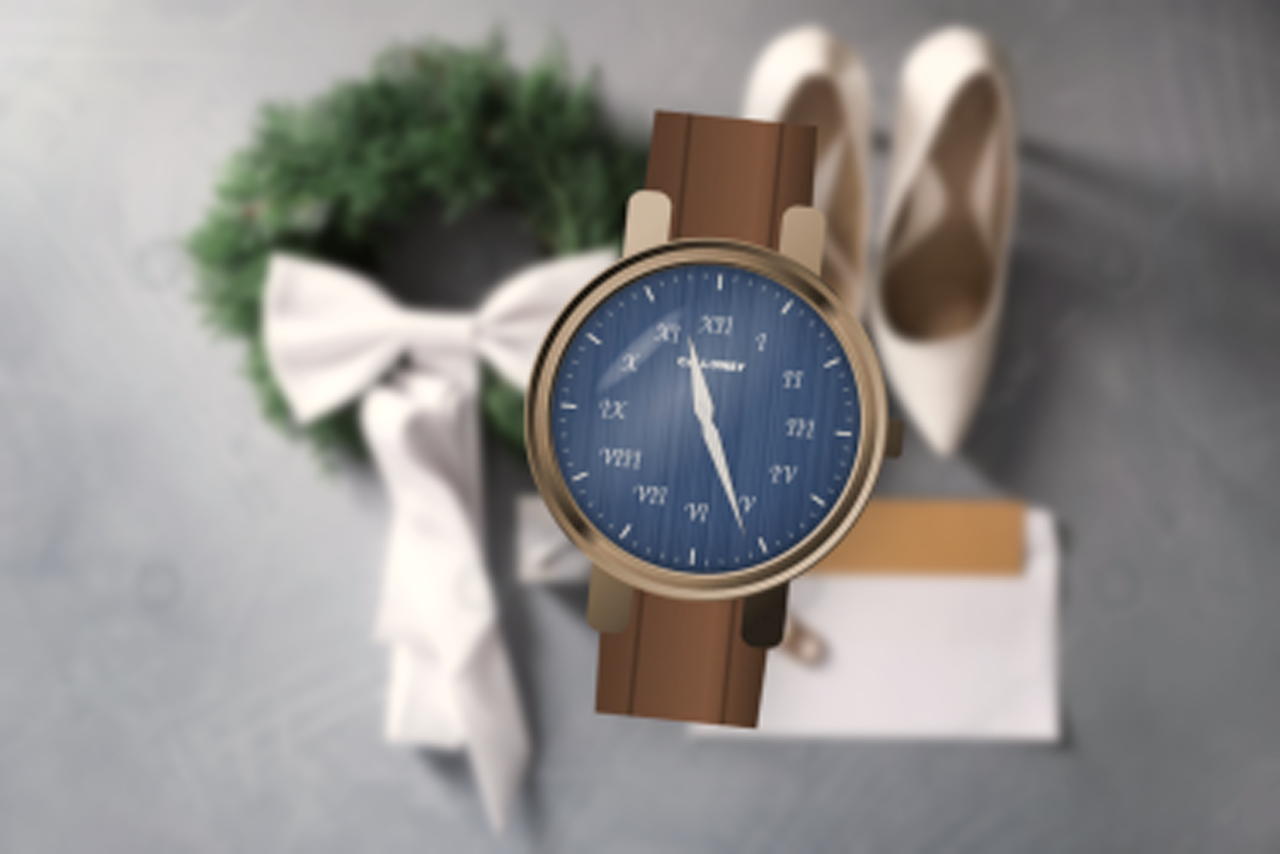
11:26
